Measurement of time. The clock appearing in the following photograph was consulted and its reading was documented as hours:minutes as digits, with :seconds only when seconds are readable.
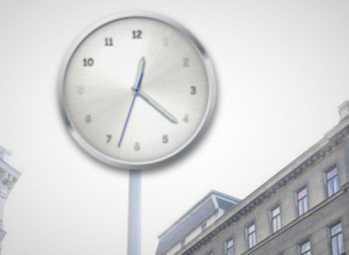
12:21:33
